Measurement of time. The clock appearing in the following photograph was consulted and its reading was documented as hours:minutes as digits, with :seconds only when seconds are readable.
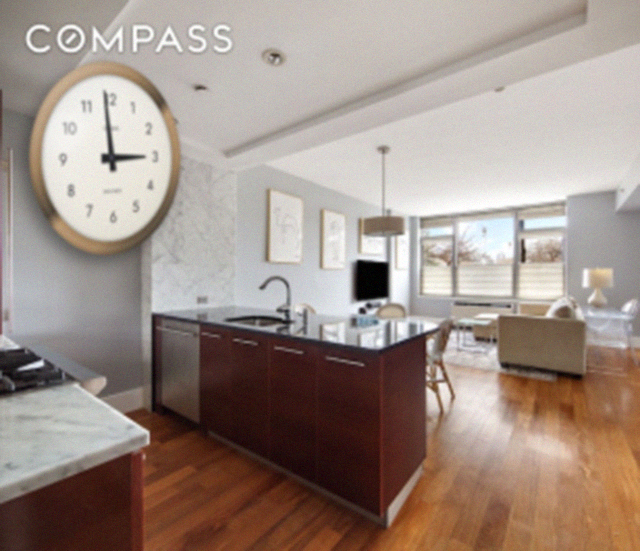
2:59
